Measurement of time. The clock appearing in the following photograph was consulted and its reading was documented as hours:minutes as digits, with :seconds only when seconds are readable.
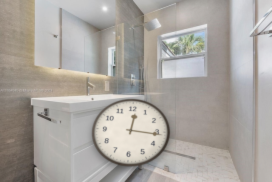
12:16
